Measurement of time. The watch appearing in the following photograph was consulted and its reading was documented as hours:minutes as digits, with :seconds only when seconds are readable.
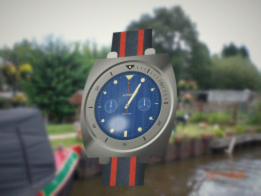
1:05
